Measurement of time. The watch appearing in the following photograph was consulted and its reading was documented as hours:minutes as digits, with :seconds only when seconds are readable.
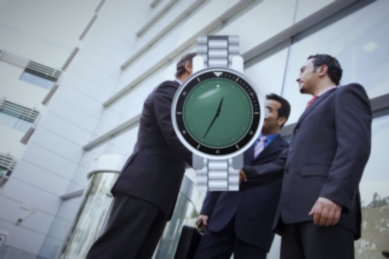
12:35
